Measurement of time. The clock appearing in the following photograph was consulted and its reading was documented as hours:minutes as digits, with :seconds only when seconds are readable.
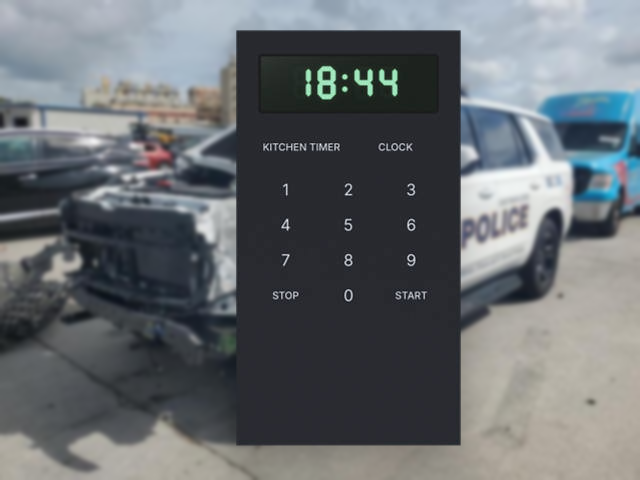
18:44
